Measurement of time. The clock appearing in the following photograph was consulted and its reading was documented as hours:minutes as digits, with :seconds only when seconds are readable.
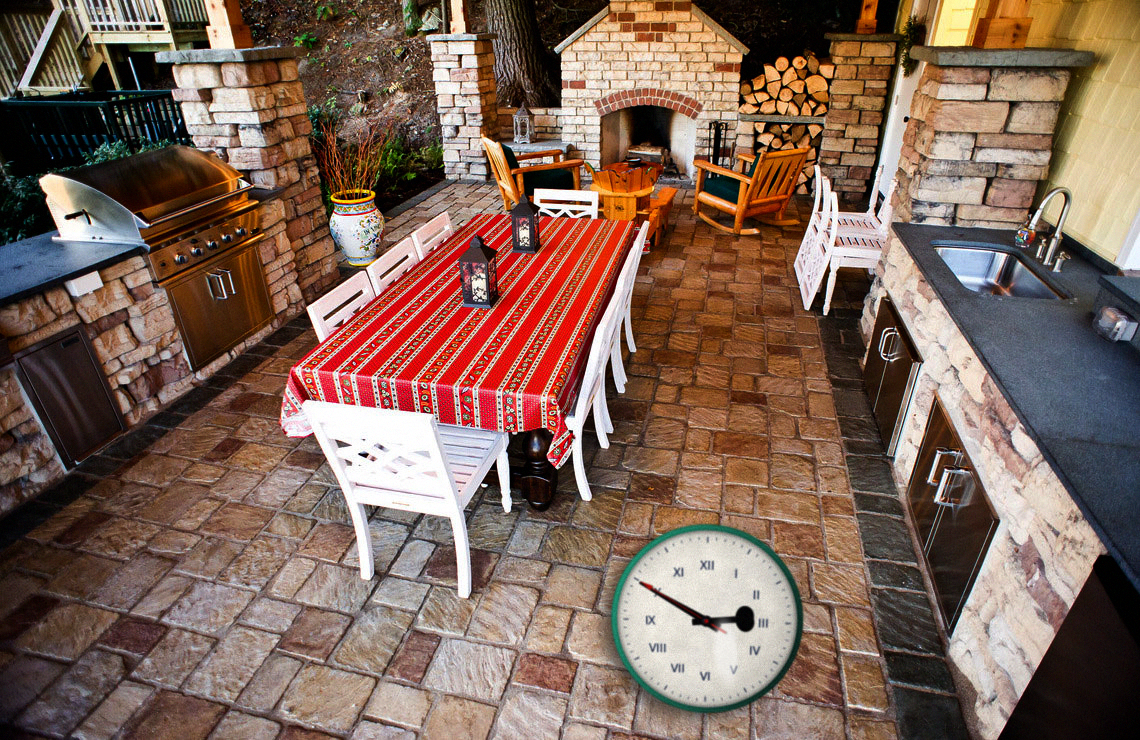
2:49:50
